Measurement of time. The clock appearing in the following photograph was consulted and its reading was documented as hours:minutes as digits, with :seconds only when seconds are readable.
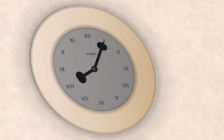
8:05
